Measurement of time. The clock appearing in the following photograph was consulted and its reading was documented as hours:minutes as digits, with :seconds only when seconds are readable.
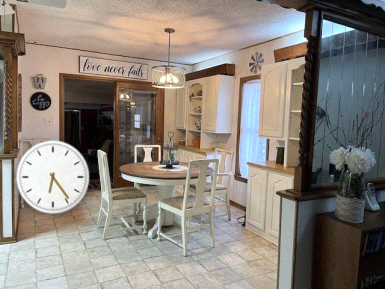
6:24
